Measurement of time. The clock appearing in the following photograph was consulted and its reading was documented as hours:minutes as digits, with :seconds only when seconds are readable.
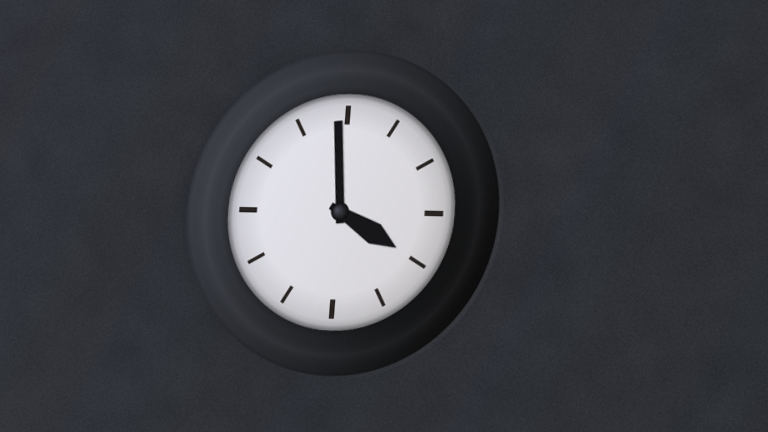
3:59
